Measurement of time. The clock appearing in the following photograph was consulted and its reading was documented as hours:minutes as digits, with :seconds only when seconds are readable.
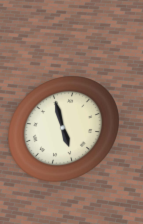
4:55
